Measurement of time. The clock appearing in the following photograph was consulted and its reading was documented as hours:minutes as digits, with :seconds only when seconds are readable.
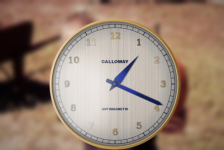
1:19
